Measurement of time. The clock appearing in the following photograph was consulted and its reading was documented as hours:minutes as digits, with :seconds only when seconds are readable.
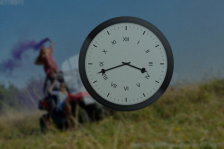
3:42
